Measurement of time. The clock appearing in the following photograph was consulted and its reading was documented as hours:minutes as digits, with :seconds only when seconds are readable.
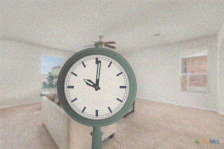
10:01
